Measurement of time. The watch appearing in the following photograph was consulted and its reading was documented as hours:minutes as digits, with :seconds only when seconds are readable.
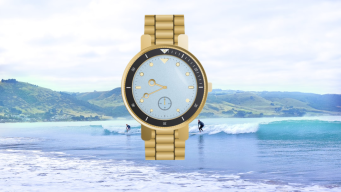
9:41
